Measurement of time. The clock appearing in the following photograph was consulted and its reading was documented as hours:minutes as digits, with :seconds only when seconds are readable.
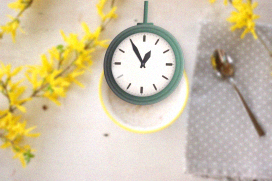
12:55
